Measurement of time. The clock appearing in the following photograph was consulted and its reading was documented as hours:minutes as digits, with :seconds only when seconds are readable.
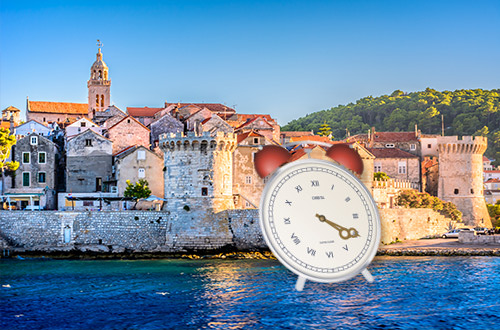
4:20
